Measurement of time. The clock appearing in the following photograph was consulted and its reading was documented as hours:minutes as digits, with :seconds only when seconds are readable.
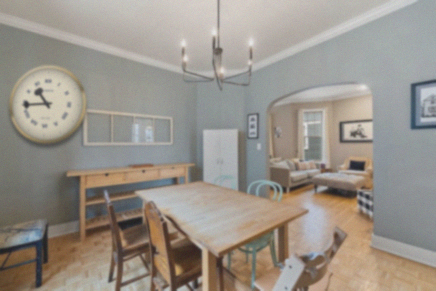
10:44
